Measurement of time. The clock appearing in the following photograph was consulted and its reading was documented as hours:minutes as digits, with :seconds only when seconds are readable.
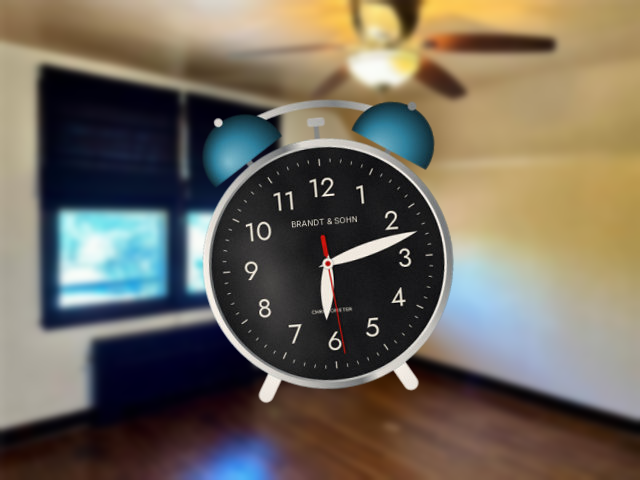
6:12:29
